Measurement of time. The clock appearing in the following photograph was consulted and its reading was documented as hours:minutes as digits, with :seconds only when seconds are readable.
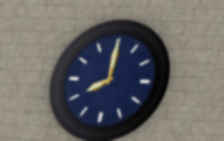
8:00
